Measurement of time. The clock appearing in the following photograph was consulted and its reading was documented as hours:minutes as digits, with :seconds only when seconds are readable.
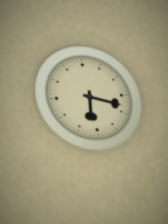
6:18
